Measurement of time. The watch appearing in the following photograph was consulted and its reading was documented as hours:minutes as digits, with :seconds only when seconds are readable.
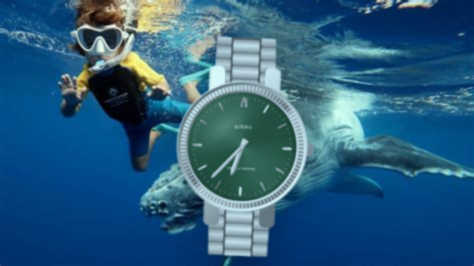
6:37
